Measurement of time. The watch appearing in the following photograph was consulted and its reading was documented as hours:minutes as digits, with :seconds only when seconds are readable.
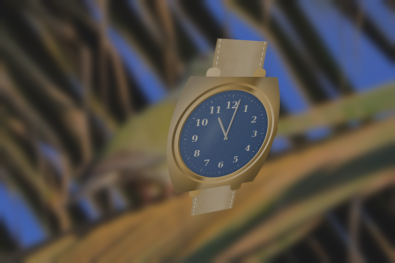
11:02
